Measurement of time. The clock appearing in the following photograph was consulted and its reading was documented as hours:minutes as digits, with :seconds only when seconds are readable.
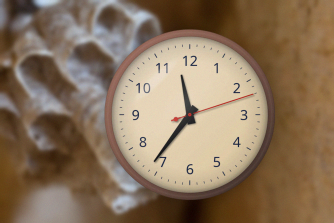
11:36:12
